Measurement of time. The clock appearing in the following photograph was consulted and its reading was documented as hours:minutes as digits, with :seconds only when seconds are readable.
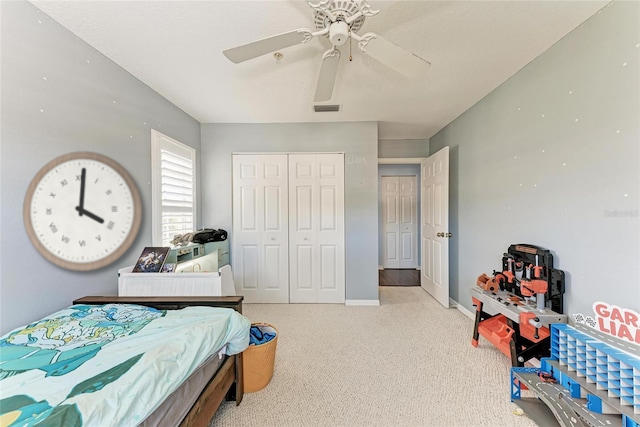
4:01
